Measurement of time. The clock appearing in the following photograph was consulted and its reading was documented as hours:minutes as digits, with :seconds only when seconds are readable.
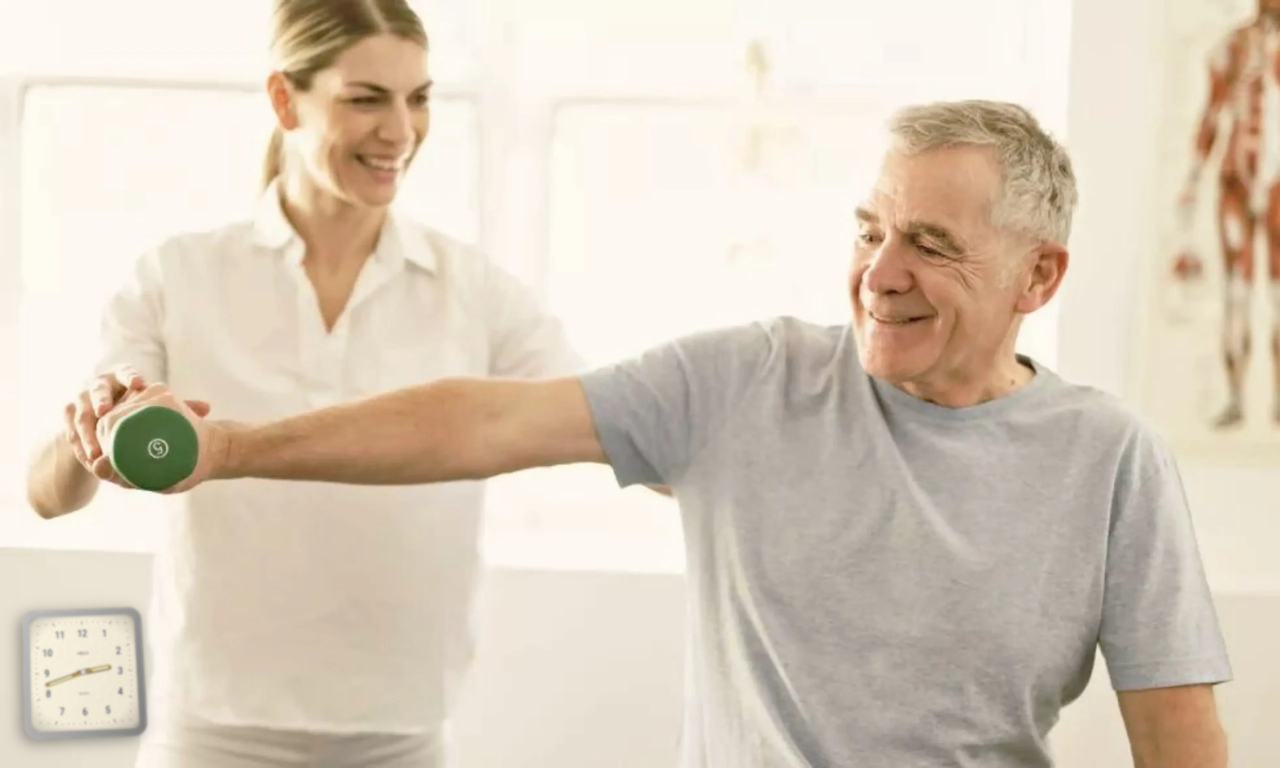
2:42
